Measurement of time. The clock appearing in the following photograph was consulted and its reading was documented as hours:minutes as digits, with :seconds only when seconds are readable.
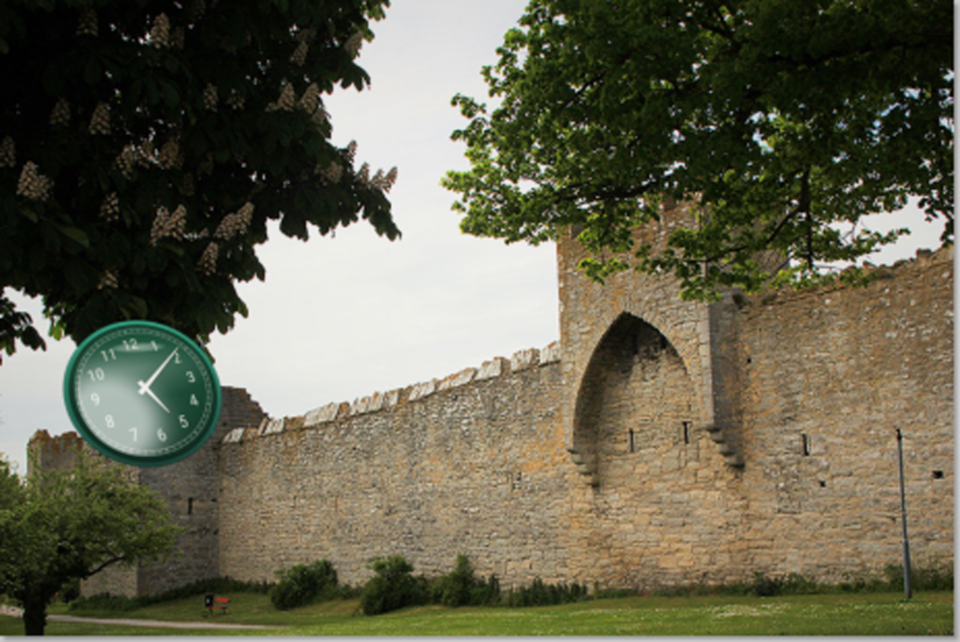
5:09
